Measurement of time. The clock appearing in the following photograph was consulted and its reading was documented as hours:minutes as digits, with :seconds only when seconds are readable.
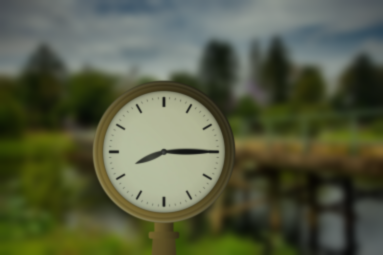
8:15
